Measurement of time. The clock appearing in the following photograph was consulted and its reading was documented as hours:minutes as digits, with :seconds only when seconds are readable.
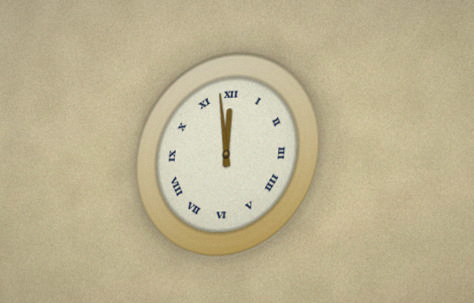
11:58
